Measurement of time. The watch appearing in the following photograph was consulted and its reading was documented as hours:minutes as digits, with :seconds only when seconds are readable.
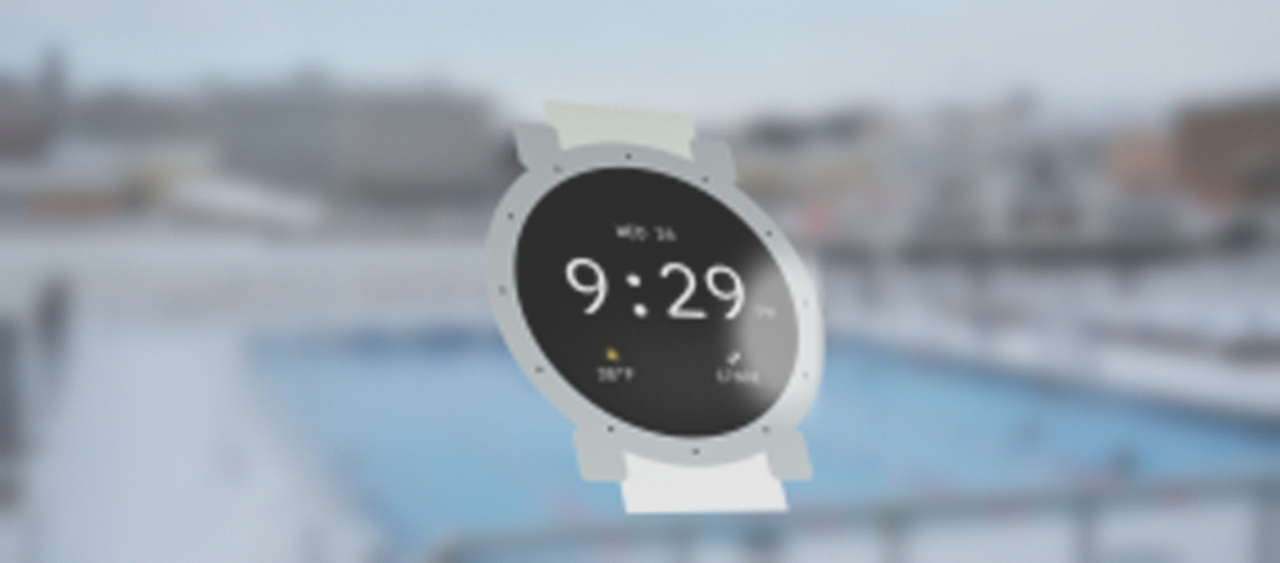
9:29
